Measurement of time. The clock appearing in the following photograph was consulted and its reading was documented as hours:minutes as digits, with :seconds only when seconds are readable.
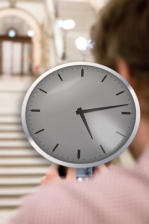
5:13
